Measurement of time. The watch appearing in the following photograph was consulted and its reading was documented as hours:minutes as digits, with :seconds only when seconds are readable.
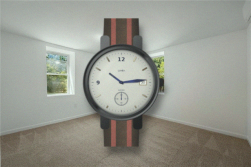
10:14
